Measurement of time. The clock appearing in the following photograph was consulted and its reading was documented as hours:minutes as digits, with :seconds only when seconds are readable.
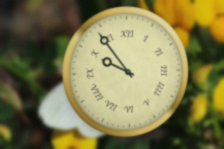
9:54
